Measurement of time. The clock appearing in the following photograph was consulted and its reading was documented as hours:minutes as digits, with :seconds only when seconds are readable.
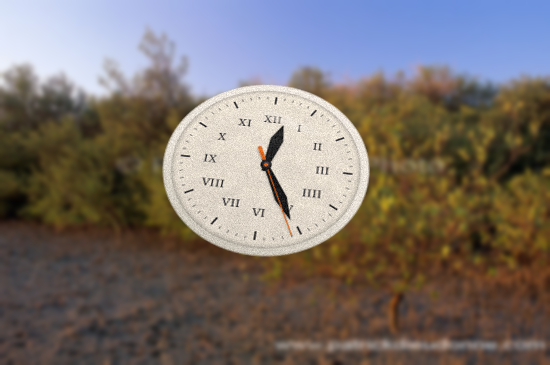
12:25:26
